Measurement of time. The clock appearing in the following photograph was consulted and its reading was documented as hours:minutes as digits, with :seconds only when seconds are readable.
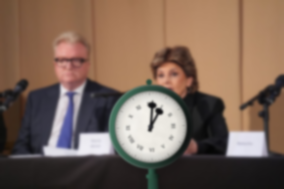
1:01
